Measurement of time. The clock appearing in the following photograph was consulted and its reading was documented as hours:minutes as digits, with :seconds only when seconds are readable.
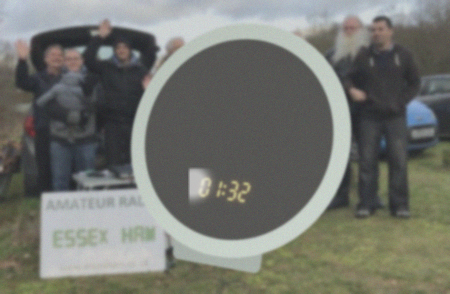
1:32
